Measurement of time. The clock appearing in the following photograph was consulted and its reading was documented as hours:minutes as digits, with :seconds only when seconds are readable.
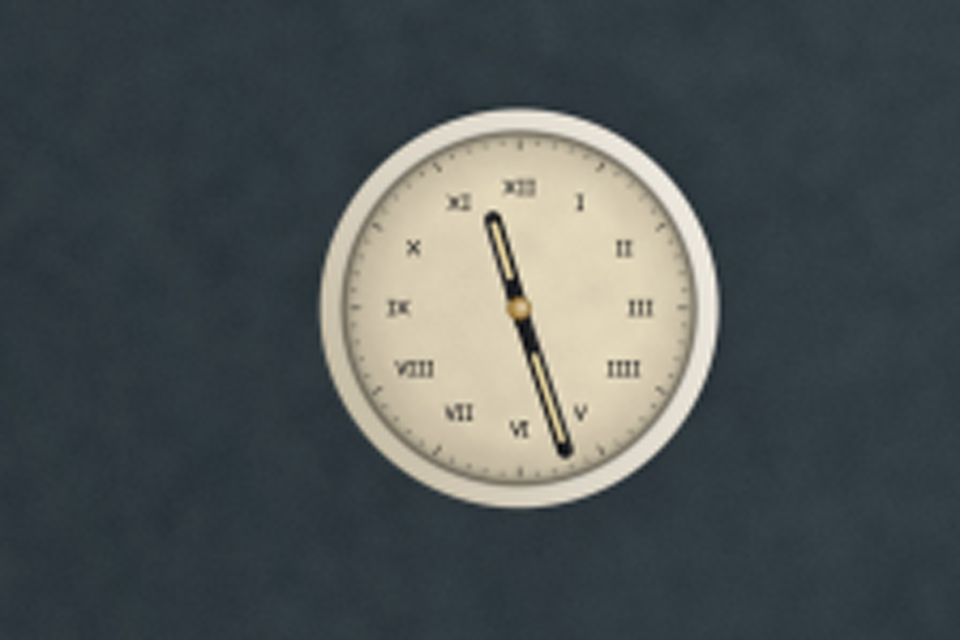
11:27
